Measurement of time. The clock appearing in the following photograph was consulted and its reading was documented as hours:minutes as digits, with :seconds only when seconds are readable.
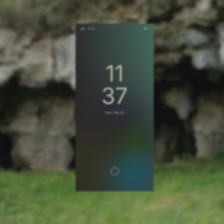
11:37
